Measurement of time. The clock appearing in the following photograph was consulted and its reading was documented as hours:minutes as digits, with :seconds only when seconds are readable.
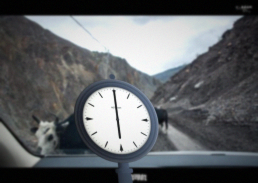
6:00
